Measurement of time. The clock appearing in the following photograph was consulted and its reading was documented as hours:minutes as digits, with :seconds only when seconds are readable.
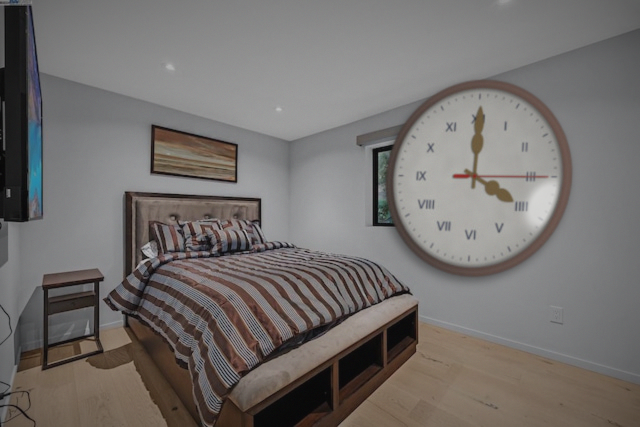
4:00:15
